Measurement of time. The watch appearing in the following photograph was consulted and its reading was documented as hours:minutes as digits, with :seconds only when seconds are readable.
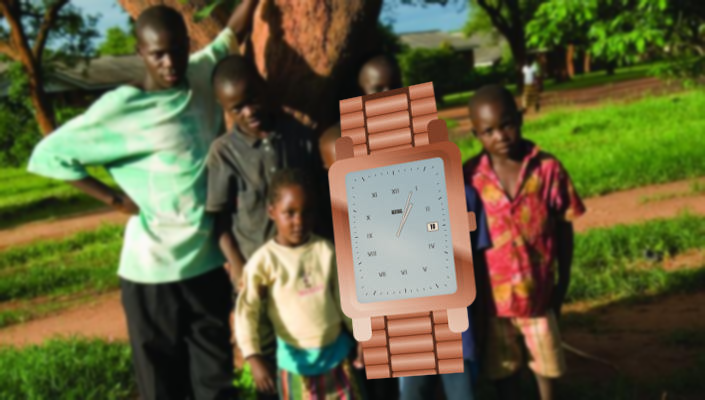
1:04
